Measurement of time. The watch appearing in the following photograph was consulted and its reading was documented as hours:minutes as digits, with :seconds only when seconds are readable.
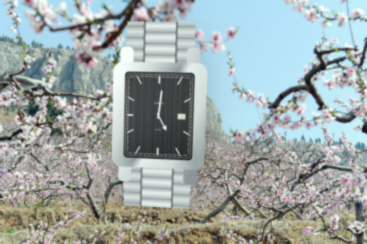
5:01
